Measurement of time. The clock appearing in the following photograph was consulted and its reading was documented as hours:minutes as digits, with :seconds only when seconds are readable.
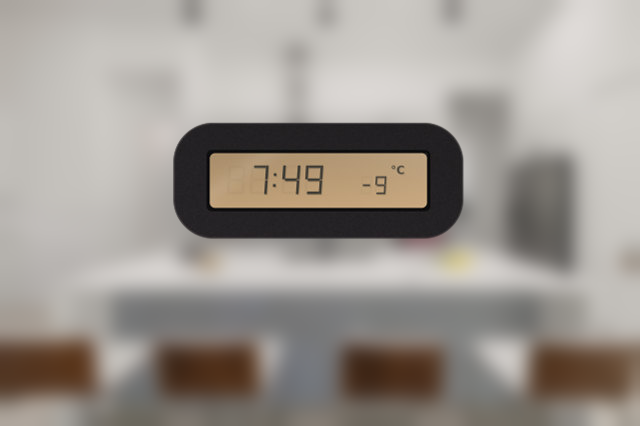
7:49
